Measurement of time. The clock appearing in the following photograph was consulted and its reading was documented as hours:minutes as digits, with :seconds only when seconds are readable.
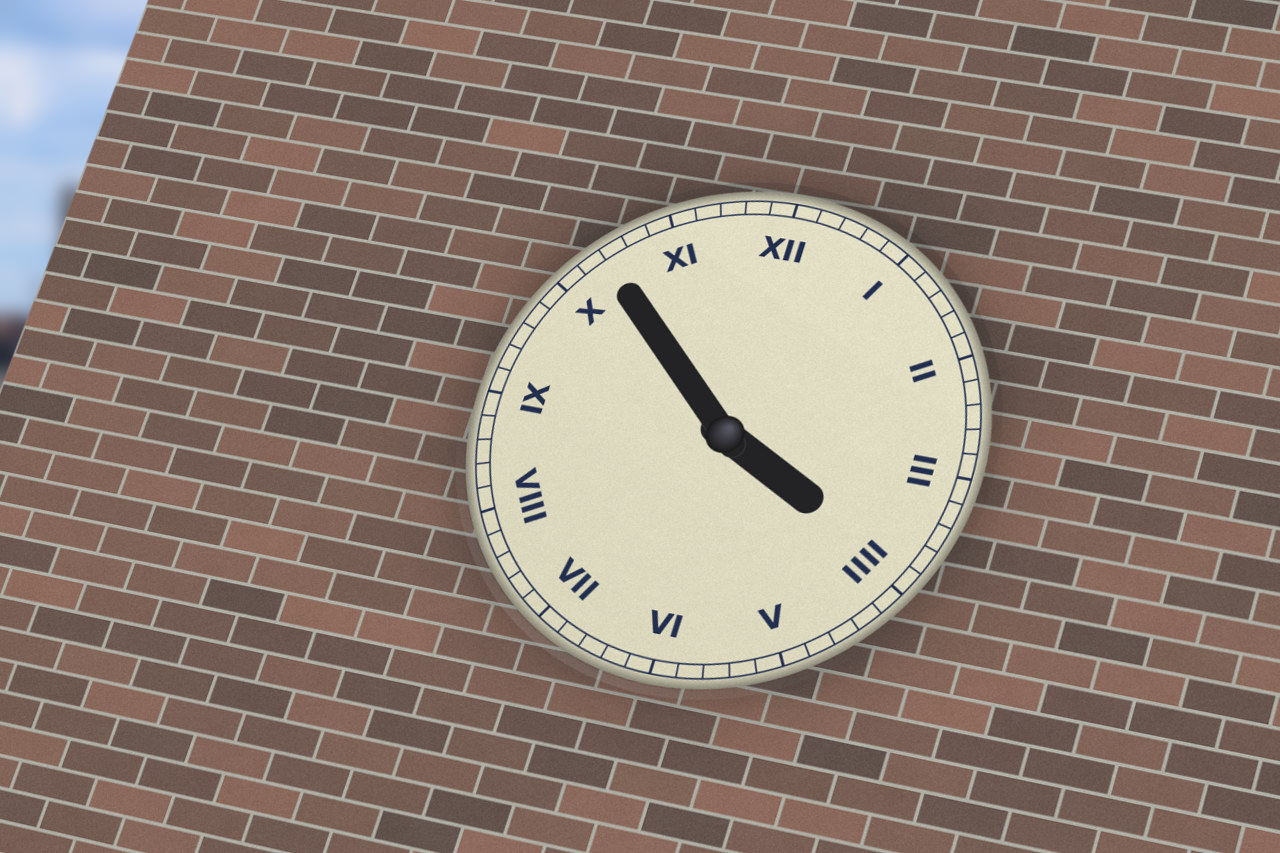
3:52
